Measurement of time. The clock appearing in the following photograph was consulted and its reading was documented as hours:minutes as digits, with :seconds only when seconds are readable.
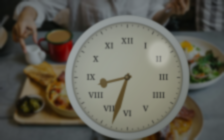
8:33
